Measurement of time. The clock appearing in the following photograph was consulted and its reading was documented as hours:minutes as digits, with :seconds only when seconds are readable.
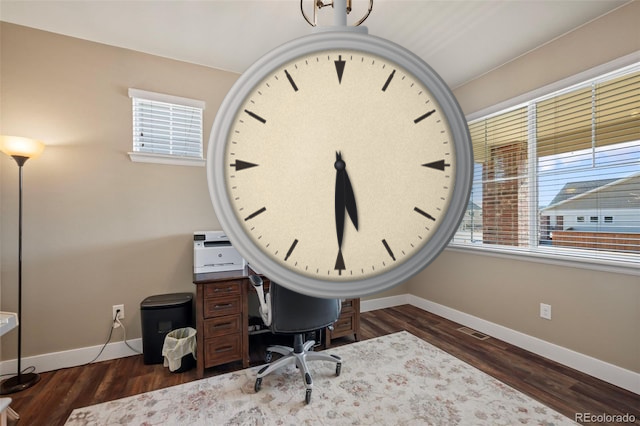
5:30
